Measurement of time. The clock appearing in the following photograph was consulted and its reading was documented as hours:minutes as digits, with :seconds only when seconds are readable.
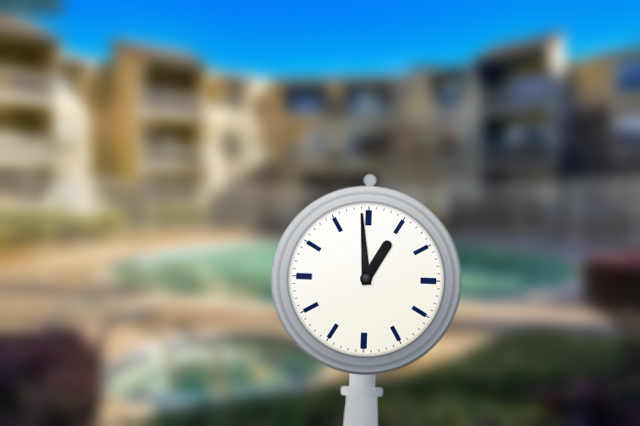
12:59
